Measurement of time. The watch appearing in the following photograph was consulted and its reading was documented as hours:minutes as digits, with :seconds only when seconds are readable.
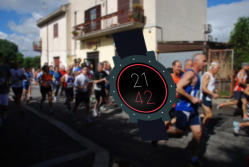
21:42
